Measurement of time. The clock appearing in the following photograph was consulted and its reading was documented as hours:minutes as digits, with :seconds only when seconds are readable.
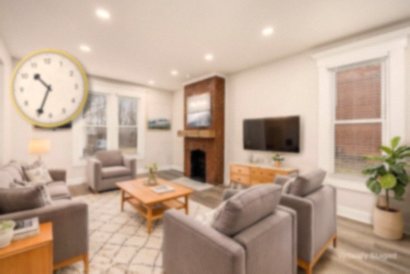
10:34
